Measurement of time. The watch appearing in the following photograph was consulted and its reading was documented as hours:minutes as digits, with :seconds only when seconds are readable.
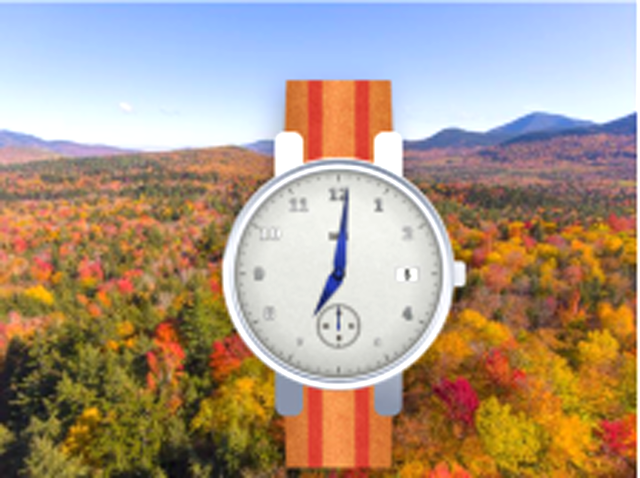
7:01
